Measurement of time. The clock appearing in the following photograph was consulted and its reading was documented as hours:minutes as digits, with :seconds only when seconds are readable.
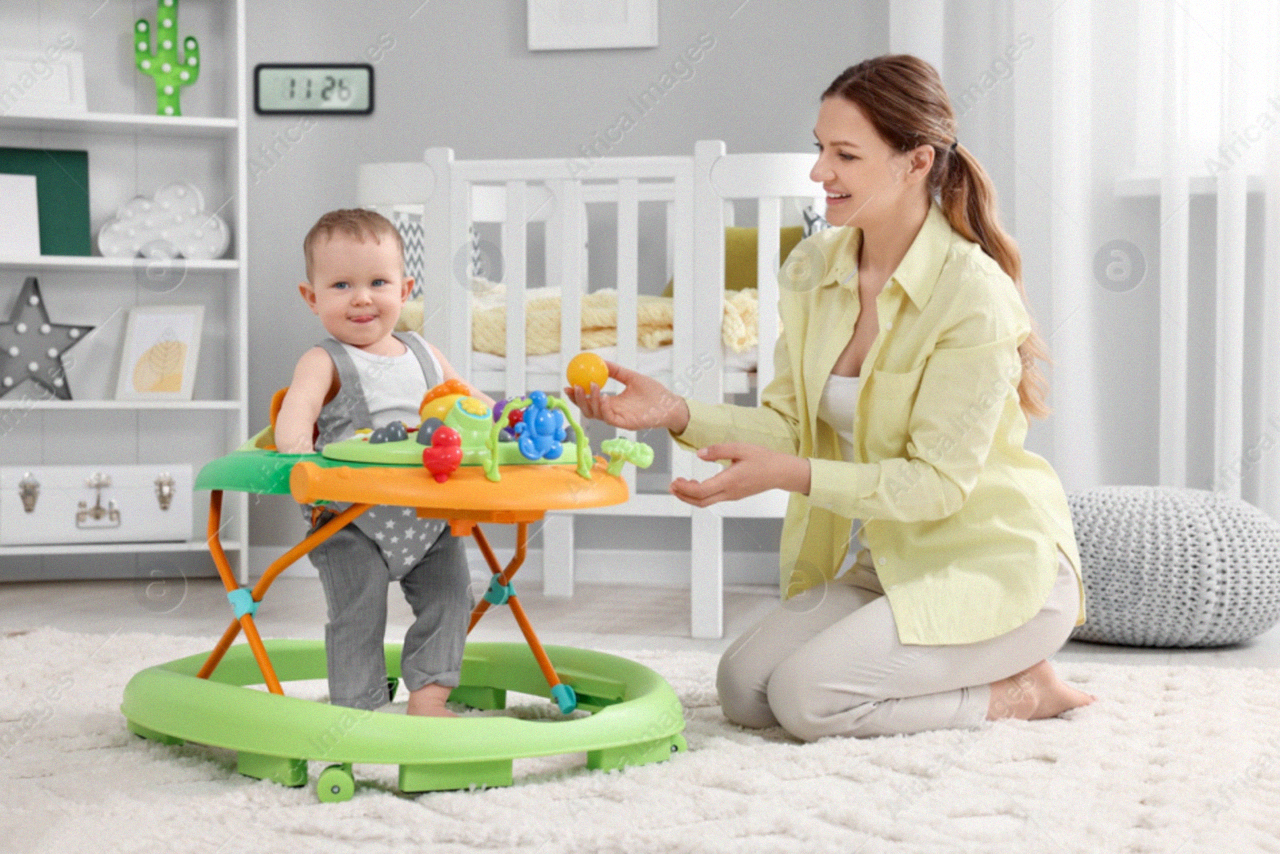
11:26
